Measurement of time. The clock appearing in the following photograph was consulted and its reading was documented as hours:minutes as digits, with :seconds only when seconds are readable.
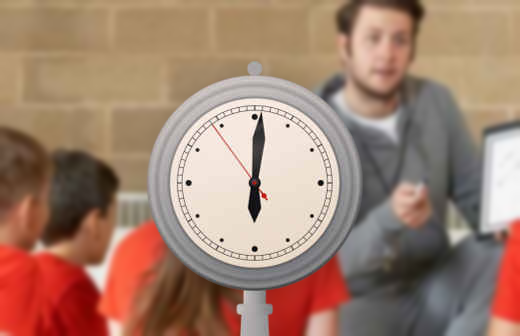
6:00:54
